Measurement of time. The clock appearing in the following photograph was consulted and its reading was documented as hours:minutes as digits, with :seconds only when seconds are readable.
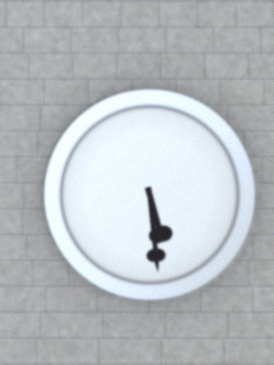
5:29
